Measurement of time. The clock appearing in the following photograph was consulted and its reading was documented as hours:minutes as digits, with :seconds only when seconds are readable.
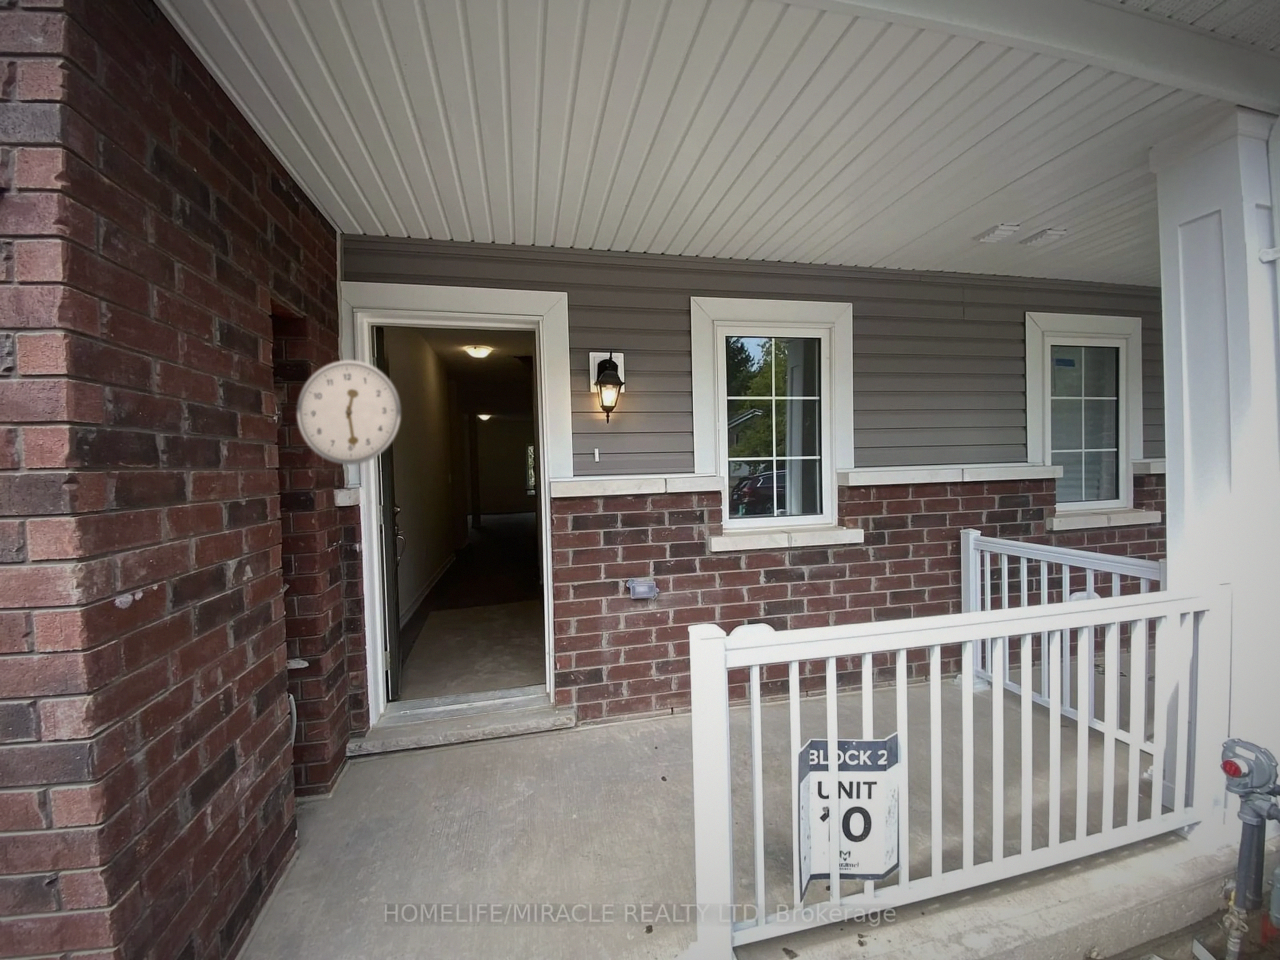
12:29
